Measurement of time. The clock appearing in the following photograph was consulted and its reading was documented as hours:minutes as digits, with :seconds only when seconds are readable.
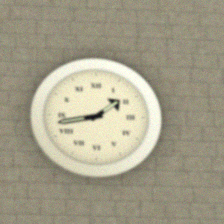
1:43
